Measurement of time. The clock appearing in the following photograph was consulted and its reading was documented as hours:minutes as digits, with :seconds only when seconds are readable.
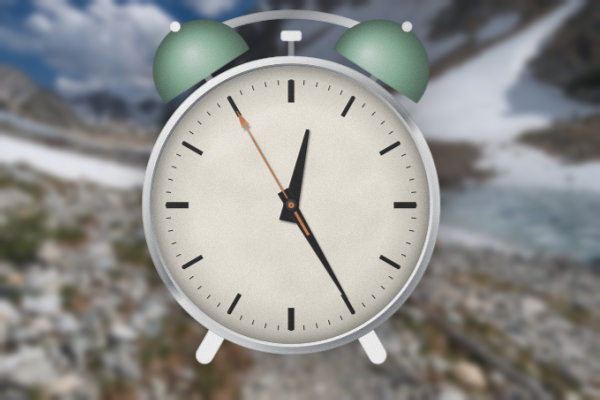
12:24:55
